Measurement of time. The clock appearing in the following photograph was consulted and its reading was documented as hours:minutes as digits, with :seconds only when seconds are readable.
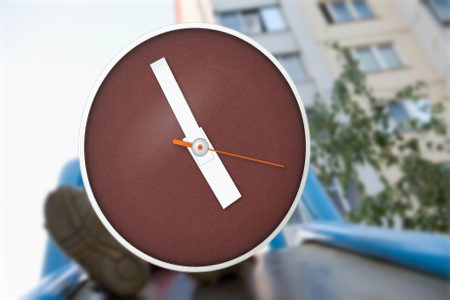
4:55:17
